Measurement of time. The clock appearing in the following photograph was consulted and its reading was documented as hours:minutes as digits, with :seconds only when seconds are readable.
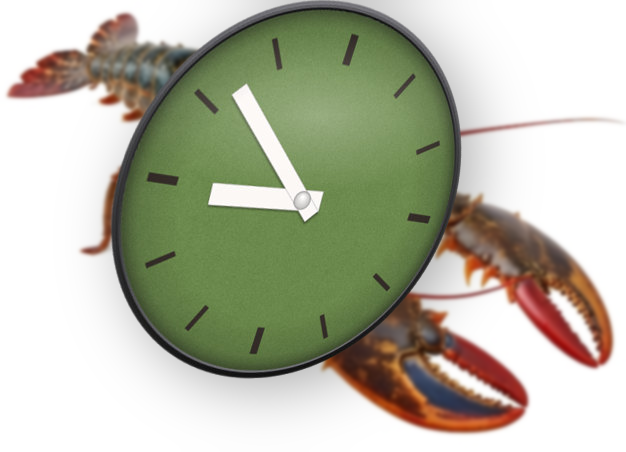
8:52
